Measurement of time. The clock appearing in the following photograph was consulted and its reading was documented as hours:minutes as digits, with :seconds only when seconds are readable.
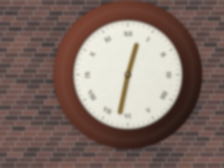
12:32
